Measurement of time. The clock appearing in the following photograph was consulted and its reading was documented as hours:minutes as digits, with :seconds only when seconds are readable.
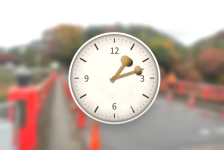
1:12
